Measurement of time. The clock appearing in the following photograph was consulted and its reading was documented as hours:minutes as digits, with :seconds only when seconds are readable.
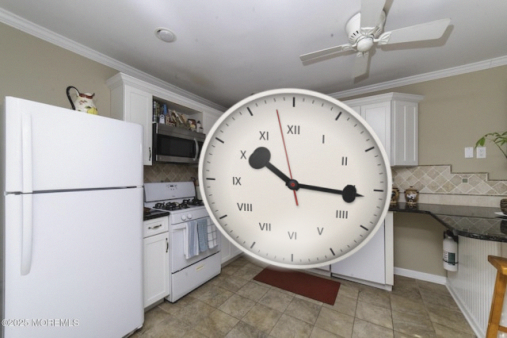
10:15:58
